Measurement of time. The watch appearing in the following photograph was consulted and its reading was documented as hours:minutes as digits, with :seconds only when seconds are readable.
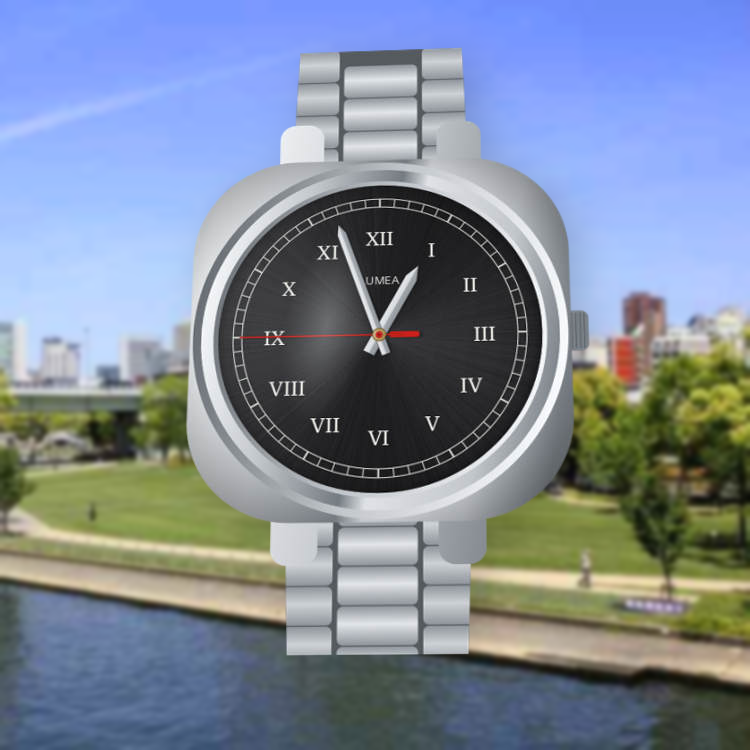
12:56:45
